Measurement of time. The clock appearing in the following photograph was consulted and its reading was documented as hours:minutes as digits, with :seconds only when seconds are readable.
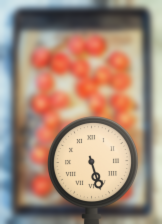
5:27
